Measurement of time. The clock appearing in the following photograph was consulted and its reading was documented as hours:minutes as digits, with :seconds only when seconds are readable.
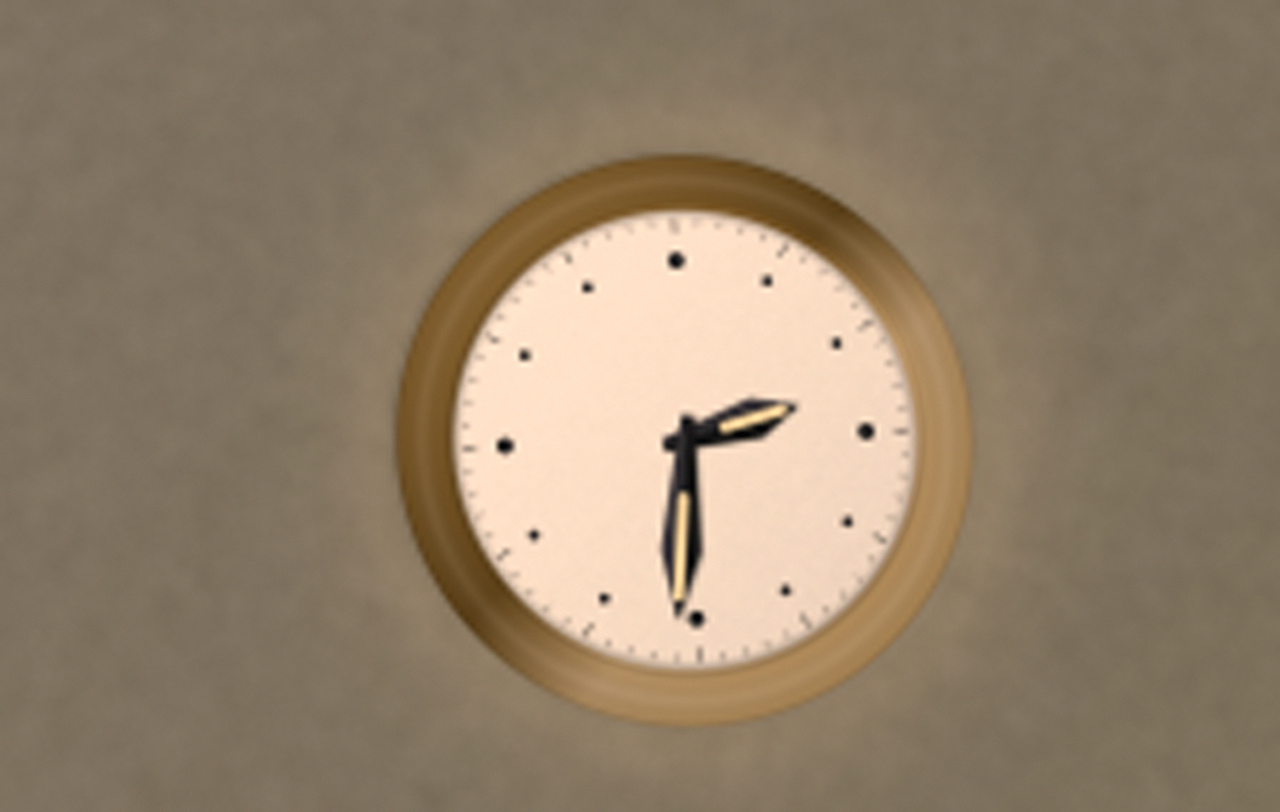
2:31
